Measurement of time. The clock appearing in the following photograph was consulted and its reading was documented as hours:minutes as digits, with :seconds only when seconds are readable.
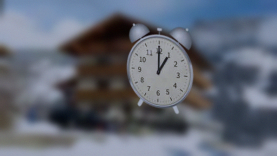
1:00
